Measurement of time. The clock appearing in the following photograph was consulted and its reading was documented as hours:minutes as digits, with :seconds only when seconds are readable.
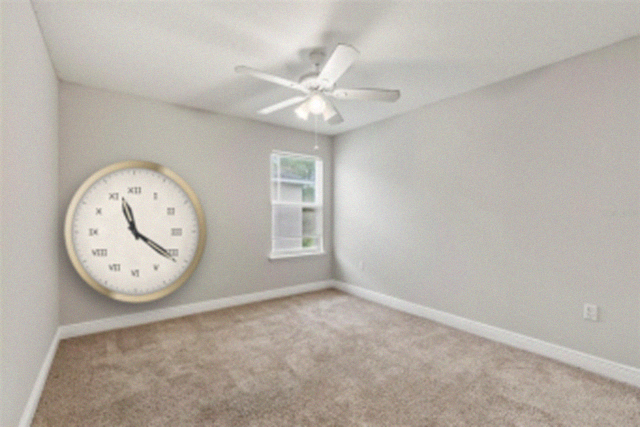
11:21
